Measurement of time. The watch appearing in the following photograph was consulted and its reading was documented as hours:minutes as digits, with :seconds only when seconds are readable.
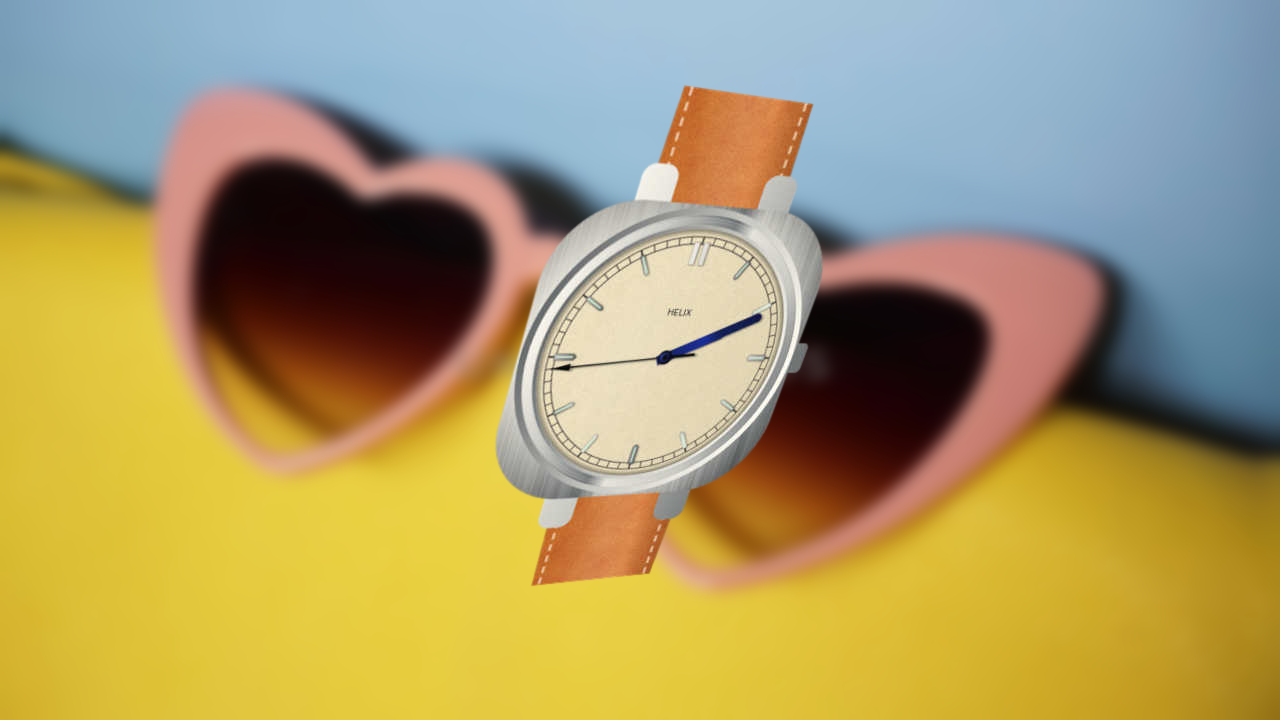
2:10:44
